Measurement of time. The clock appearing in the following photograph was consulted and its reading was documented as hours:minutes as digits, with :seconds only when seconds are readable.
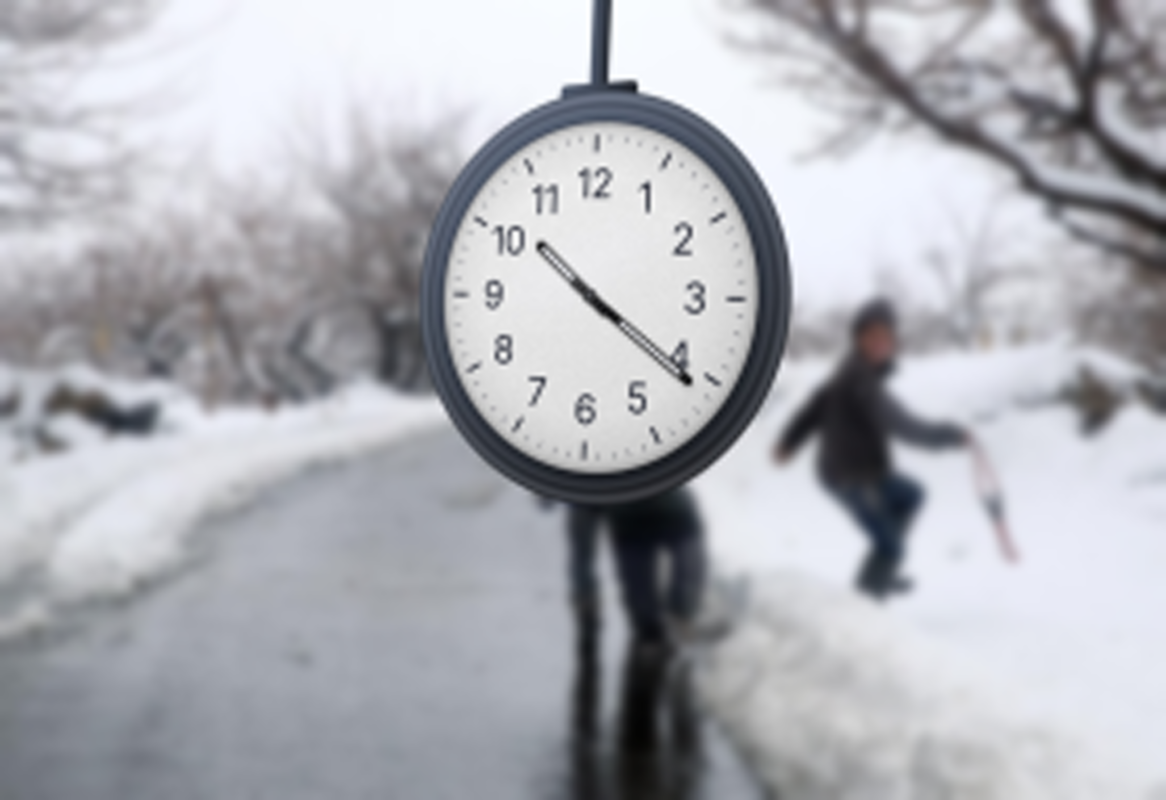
10:21
